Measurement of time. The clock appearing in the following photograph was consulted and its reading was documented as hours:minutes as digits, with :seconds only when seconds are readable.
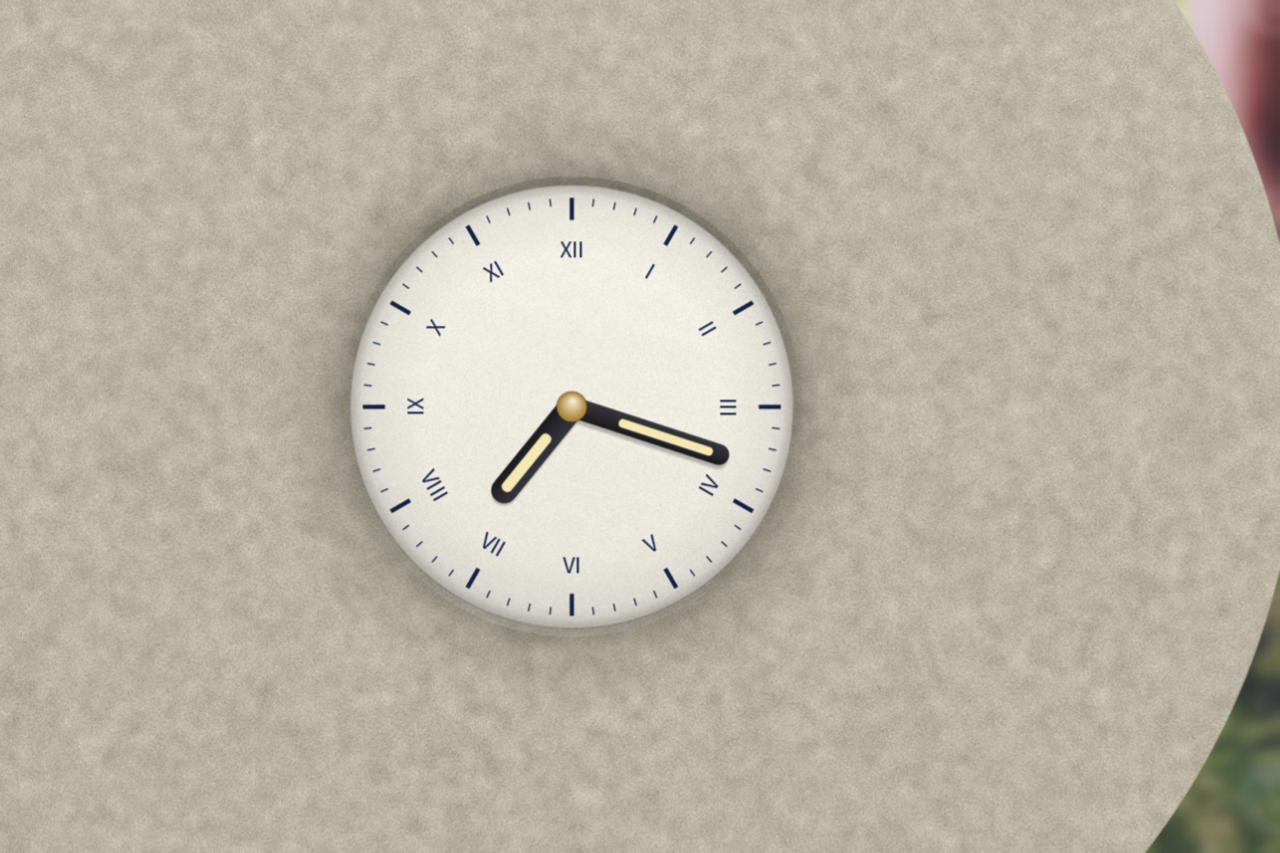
7:18
